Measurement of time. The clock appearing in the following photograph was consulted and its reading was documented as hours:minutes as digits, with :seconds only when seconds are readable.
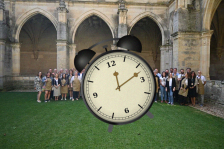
12:12
